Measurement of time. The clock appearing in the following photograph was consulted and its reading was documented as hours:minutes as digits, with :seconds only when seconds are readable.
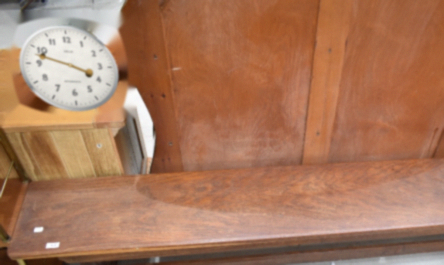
3:48
